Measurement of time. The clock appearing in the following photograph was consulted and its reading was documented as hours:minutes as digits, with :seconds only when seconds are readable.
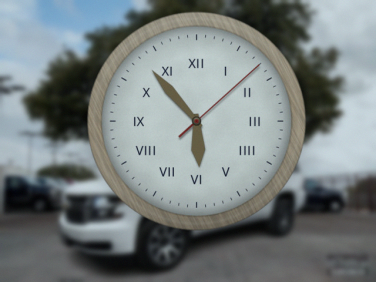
5:53:08
